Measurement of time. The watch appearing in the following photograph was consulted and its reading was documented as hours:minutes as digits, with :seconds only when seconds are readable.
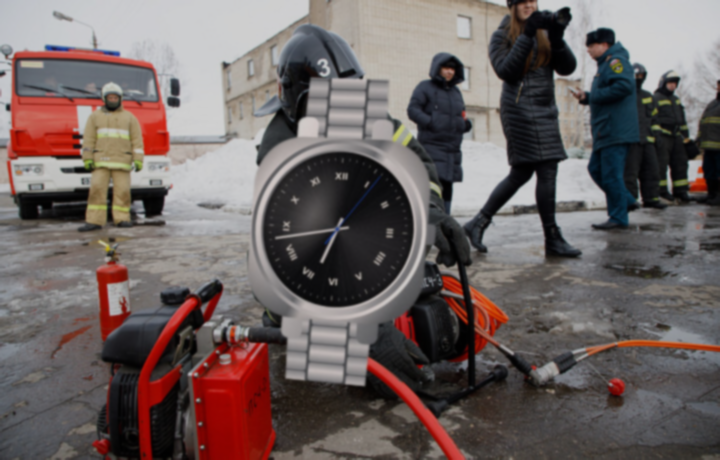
6:43:06
